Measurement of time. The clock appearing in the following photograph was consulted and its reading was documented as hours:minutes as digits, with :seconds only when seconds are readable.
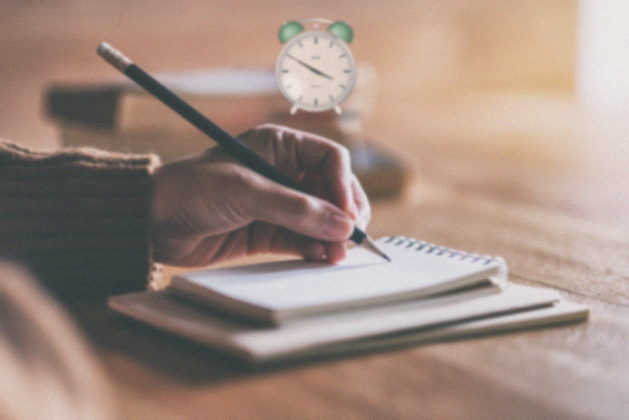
3:50
